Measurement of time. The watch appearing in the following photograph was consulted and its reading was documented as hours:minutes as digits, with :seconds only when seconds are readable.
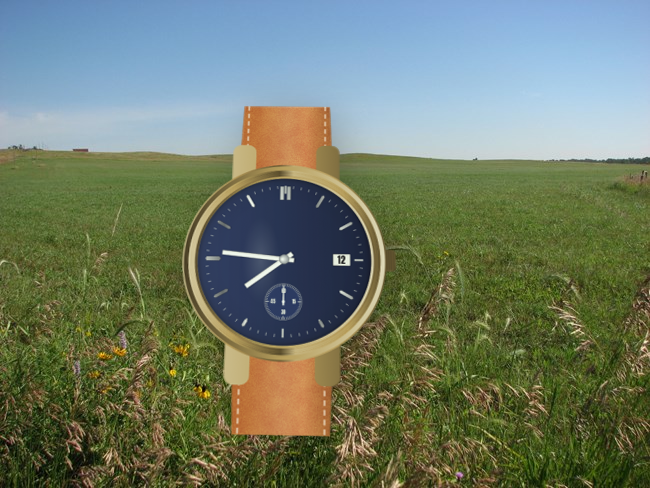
7:46
